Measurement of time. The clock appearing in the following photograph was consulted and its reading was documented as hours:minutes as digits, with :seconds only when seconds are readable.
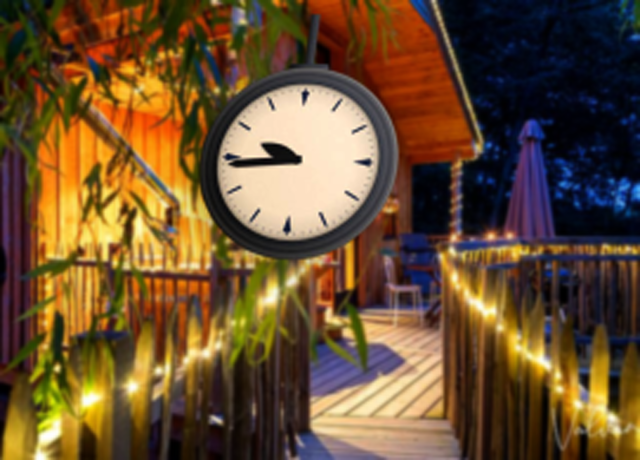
9:44
